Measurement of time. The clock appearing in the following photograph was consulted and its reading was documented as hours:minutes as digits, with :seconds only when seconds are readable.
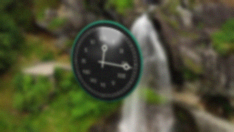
12:16
